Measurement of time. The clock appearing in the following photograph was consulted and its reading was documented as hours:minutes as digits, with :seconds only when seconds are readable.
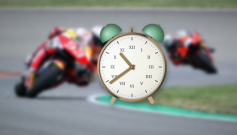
10:39
